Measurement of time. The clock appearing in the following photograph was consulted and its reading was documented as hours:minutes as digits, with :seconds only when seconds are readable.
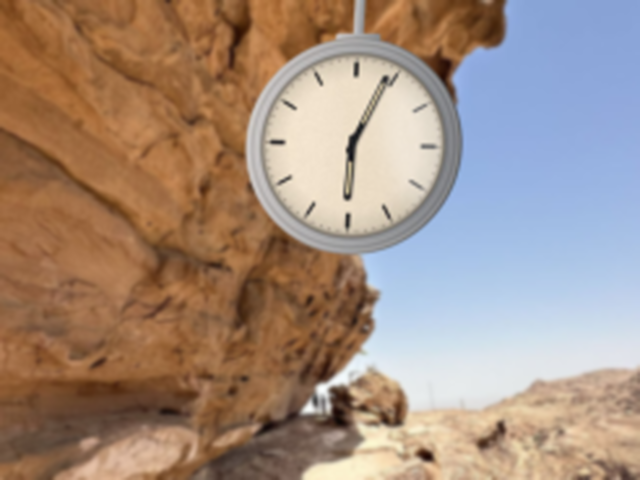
6:04
